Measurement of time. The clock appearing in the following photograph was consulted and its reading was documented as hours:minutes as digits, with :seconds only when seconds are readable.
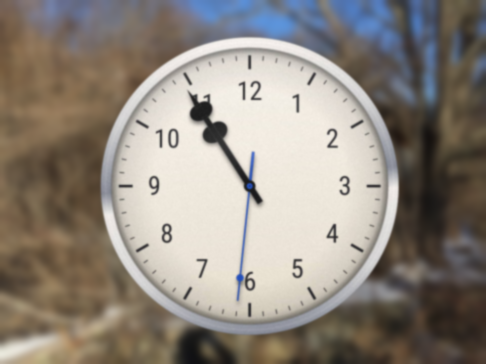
10:54:31
